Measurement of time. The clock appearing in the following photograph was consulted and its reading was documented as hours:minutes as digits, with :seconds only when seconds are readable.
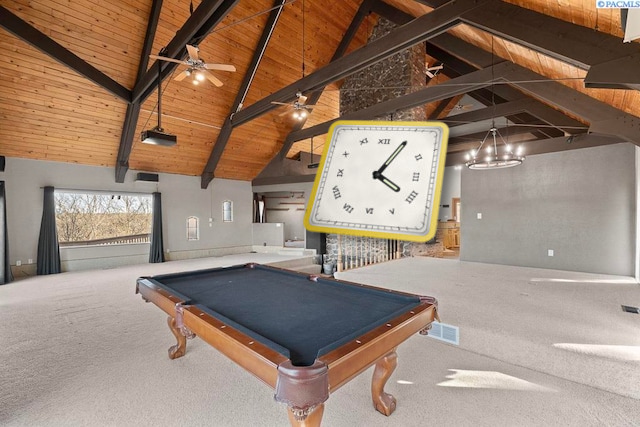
4:05
